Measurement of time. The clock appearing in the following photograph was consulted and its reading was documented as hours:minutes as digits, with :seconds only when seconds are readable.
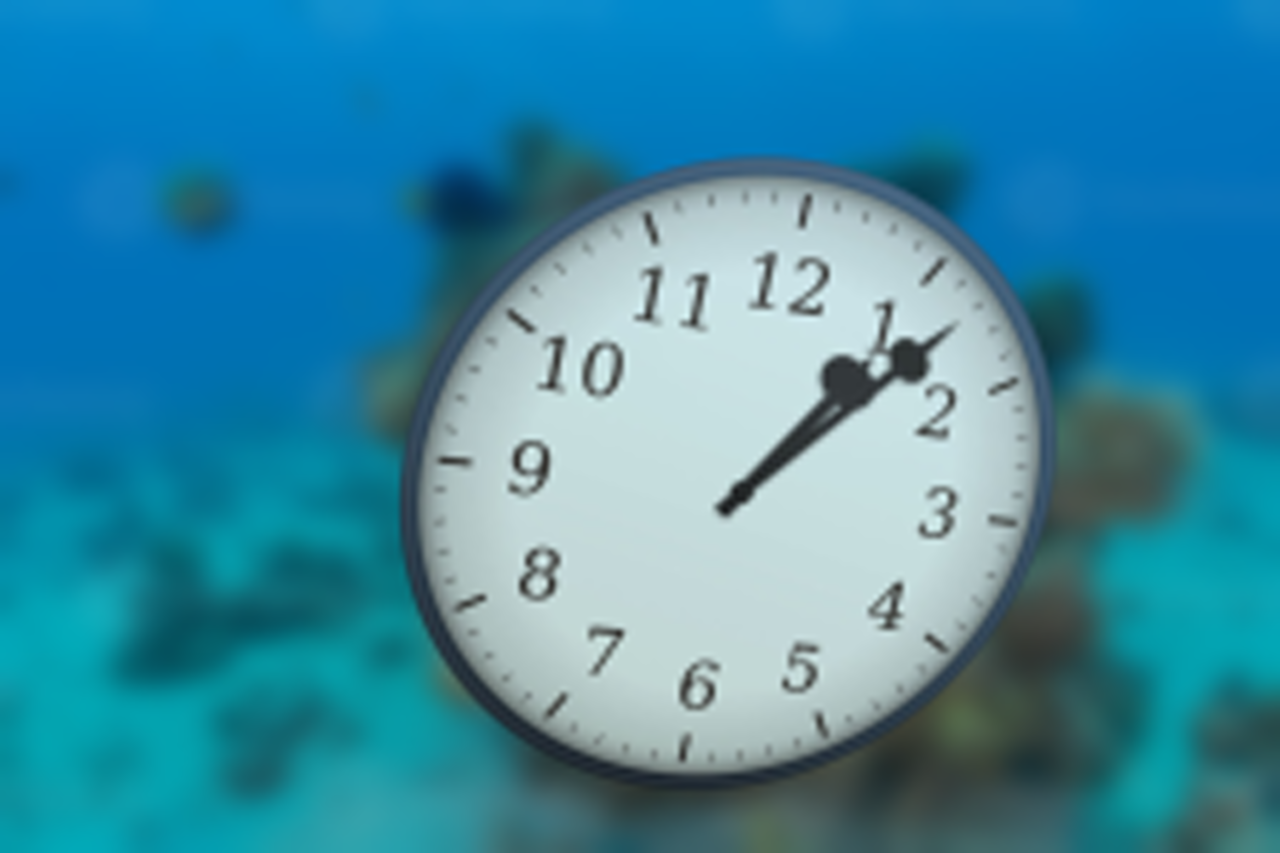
1:07
